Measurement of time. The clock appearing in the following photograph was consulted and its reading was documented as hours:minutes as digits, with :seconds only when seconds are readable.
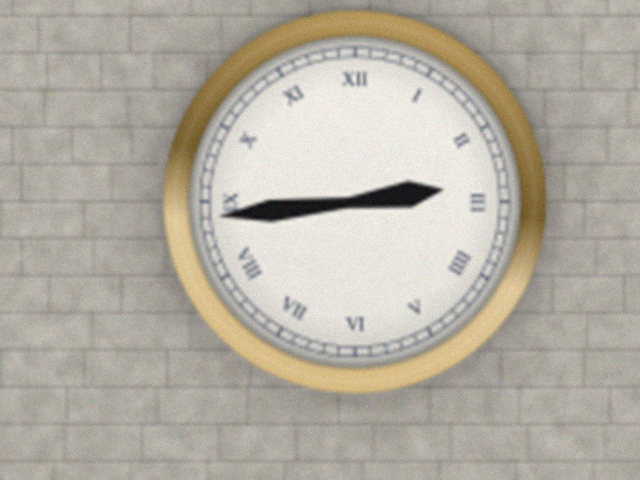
2:44
